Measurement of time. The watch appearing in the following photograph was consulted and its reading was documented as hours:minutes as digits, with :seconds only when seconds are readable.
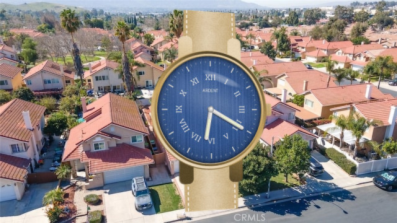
6:20
